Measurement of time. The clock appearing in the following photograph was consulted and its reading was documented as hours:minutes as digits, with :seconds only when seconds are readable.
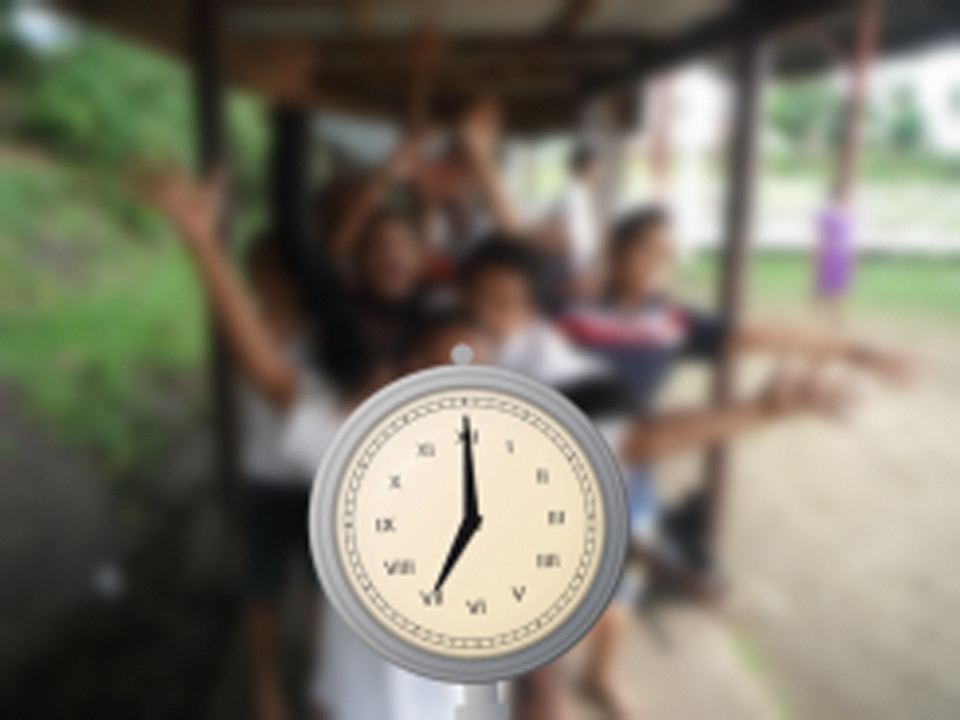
7:00
